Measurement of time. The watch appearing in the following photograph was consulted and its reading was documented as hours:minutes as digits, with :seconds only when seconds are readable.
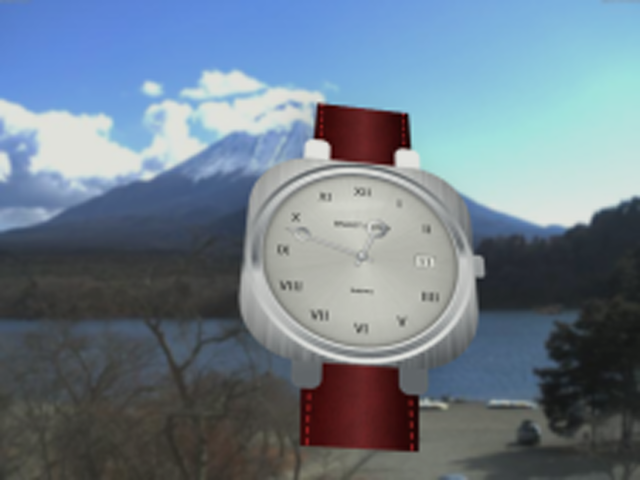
12:48
